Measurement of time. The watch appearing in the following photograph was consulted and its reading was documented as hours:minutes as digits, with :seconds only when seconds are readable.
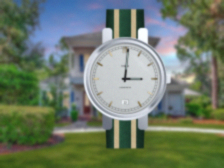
3:01
